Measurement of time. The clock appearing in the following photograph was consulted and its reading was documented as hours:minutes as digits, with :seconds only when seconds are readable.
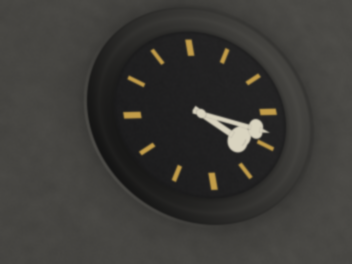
4:18
